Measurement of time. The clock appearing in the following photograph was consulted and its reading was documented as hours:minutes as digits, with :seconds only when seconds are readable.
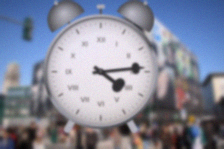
4:14
